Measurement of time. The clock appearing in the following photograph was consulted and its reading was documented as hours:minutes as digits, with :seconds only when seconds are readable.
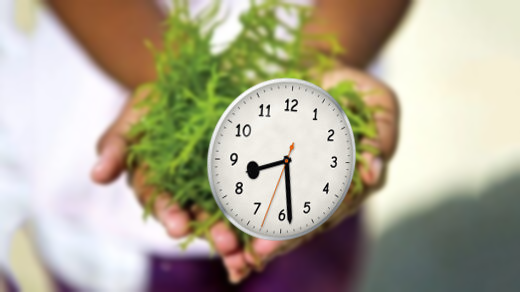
8:28:33
